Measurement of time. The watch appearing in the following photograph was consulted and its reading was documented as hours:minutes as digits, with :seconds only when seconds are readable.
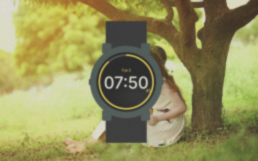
7:50
